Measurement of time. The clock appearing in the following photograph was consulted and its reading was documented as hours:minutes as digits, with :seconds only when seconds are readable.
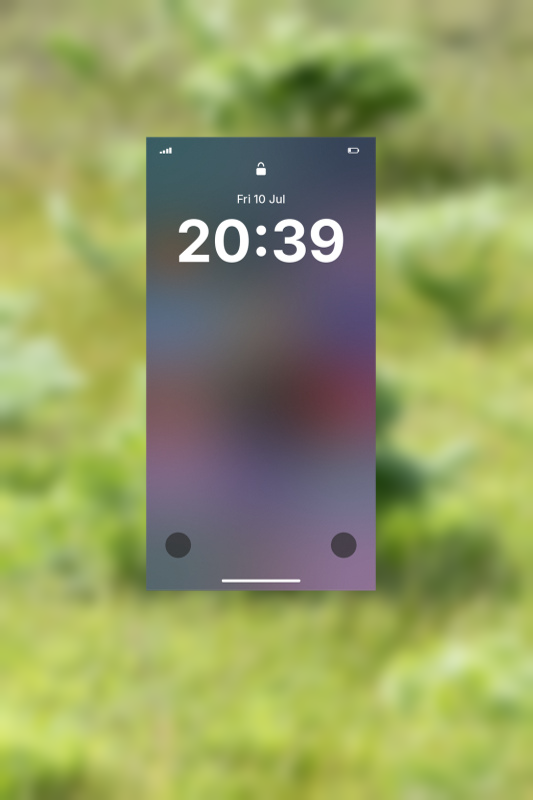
20:39
